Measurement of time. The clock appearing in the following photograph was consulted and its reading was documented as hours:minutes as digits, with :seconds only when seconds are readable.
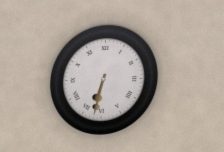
6:32
